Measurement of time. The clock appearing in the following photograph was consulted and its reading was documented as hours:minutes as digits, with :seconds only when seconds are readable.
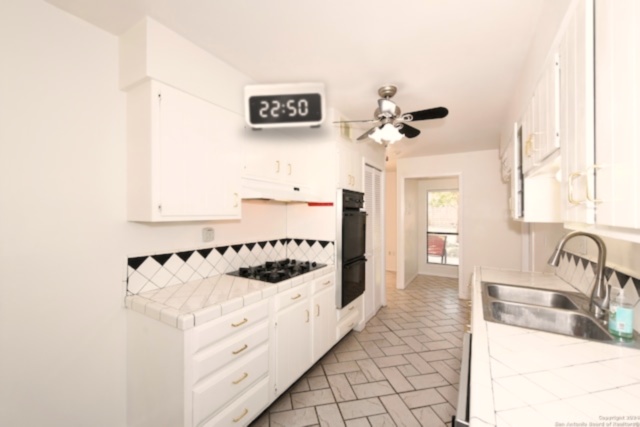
22:50
